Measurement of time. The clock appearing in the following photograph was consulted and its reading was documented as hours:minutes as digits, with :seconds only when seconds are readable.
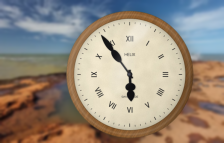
5:54
